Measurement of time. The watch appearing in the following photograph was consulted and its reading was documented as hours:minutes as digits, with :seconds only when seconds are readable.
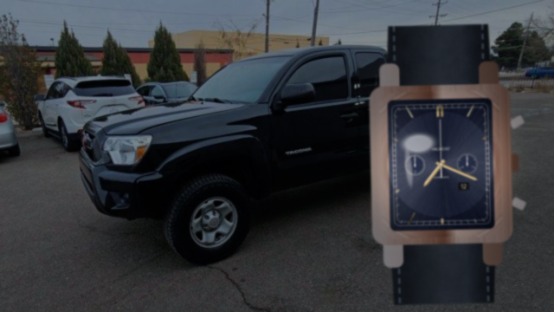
7:19
